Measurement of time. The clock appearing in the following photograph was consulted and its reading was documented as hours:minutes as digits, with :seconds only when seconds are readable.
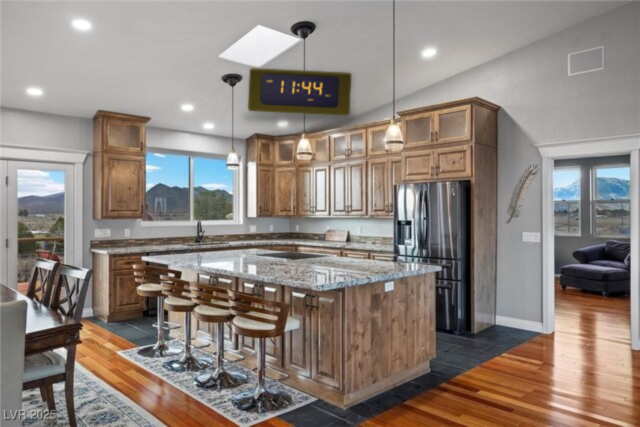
11:44
